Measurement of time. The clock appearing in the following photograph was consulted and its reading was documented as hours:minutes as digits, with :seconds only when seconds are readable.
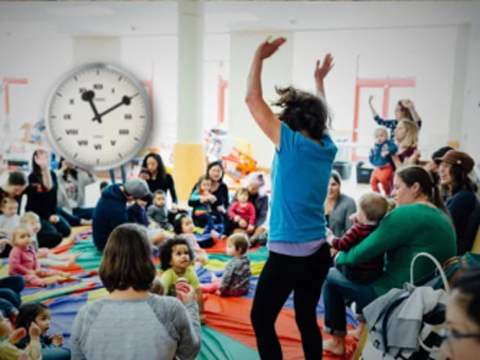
11:10
